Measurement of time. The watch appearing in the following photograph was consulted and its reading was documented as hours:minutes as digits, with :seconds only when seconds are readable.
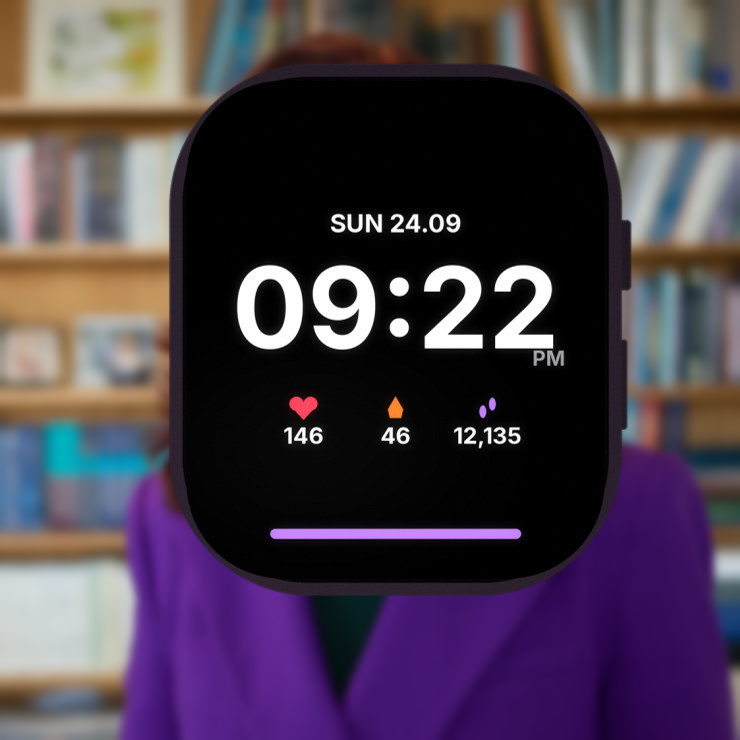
9:22
